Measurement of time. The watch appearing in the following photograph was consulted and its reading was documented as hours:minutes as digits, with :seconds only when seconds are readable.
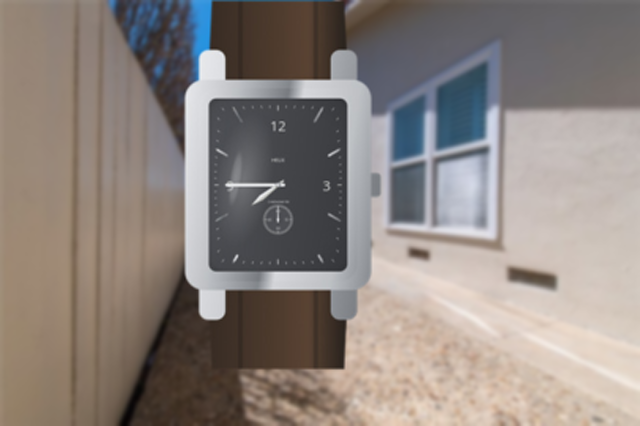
7:45
